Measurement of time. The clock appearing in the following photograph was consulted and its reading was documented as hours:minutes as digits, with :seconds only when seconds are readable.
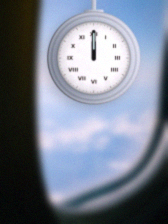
12:00
